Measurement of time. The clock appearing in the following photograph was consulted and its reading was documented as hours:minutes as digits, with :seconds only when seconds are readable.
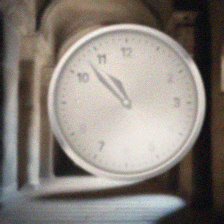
10:53
